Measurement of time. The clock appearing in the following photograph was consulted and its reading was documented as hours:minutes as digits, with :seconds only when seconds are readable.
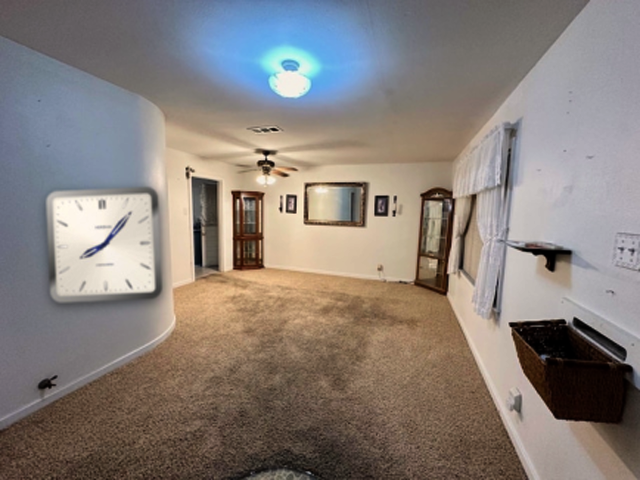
8:07
